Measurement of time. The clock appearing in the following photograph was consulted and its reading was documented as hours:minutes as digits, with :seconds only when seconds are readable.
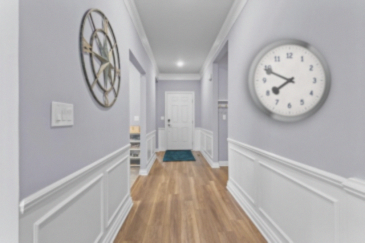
7:49
